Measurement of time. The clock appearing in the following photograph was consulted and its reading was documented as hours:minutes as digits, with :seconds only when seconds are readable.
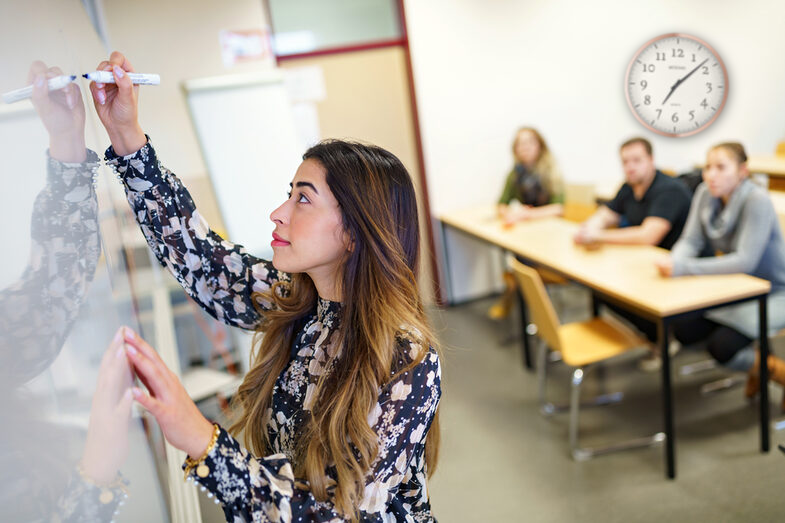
7:08
